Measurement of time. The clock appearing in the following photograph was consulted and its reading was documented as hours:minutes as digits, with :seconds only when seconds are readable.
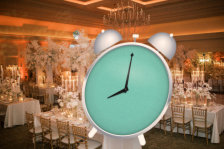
8:00
